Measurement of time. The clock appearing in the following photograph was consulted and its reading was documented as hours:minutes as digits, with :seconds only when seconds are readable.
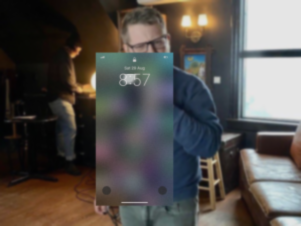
8:57
